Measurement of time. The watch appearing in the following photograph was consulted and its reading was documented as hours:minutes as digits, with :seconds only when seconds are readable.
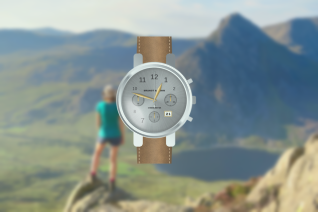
12:48
